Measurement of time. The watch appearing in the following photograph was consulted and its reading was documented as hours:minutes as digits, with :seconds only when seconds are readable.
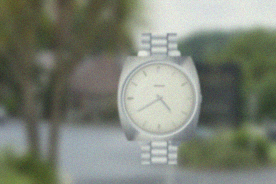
4:40
